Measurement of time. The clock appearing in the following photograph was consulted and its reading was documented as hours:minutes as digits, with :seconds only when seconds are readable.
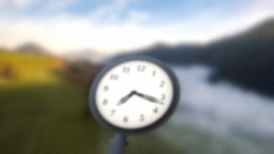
7:17
